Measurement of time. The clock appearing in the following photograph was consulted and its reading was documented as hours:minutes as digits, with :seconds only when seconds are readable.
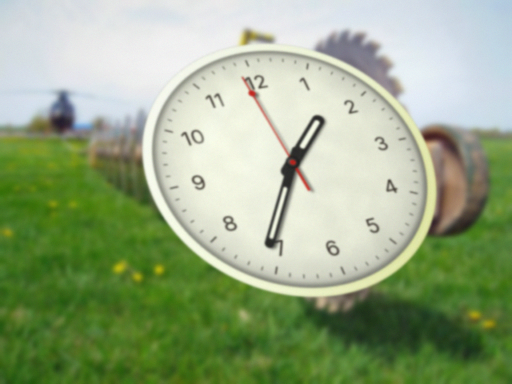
1:35:59
